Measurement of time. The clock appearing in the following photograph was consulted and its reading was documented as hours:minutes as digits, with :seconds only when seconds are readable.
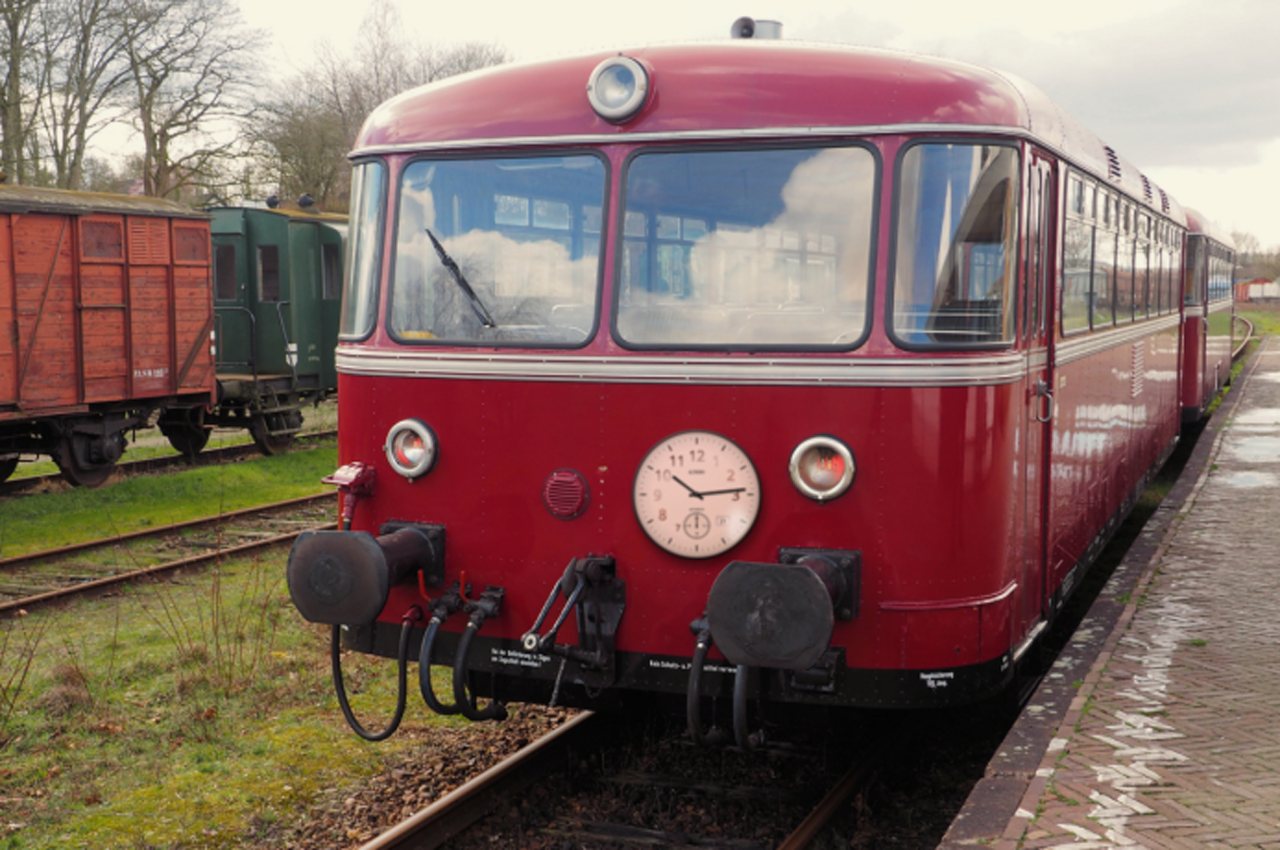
10:14
